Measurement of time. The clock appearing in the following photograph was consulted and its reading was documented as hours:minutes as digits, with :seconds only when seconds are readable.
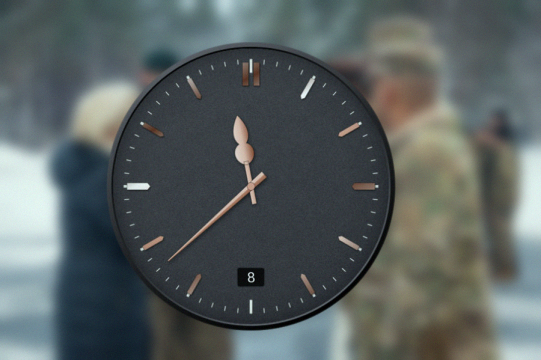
11:38
